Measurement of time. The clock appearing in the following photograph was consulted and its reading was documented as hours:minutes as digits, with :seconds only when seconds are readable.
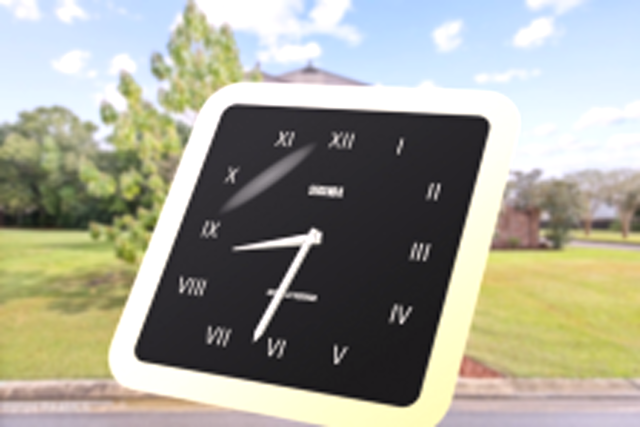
8:32
